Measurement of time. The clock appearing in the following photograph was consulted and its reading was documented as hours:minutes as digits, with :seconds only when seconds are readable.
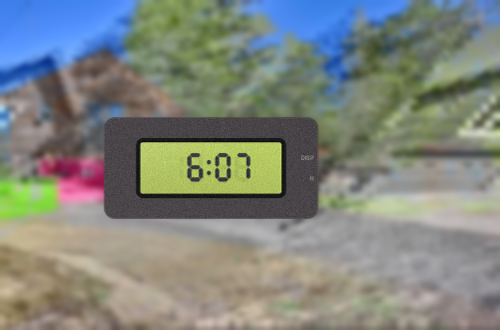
6:07
